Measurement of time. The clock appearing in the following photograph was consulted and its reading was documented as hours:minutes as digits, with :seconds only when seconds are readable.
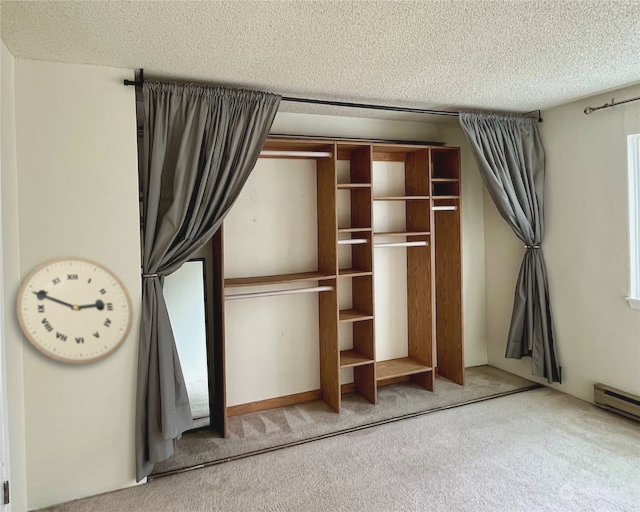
2:49
